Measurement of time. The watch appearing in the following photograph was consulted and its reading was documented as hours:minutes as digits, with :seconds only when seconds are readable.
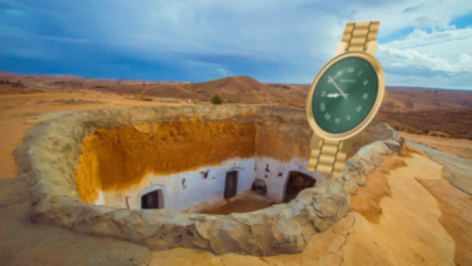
8:51
